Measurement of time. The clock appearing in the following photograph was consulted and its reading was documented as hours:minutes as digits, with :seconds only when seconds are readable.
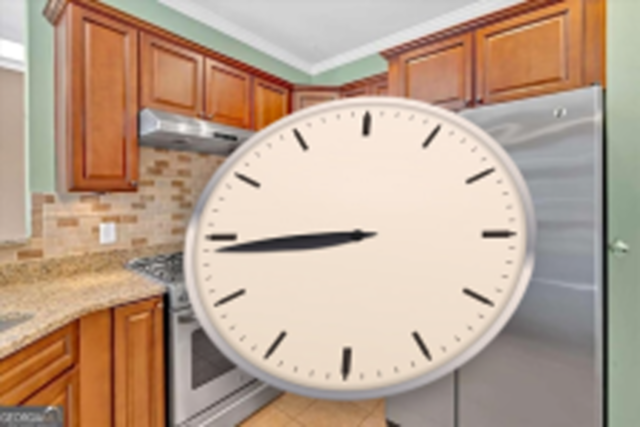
8:44
